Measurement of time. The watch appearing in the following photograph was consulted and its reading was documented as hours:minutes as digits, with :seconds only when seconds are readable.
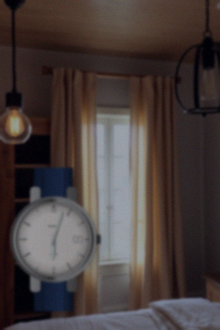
6:03
